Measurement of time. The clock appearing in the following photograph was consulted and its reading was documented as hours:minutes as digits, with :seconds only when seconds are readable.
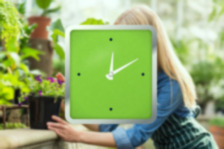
12:10
